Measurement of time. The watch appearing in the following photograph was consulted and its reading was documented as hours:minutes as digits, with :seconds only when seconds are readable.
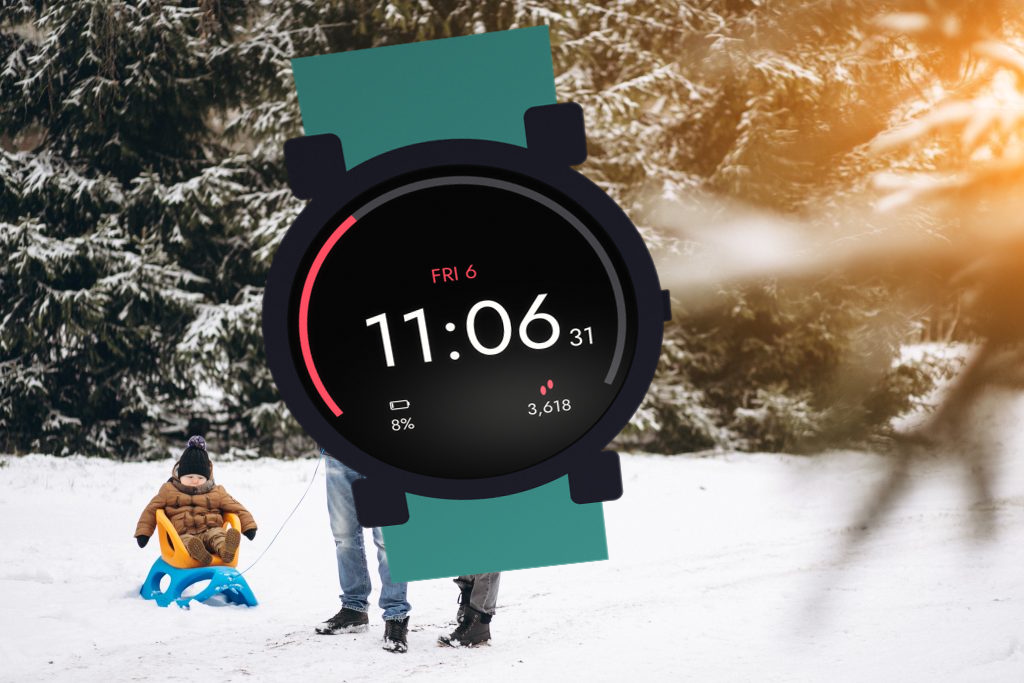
11:06:31
